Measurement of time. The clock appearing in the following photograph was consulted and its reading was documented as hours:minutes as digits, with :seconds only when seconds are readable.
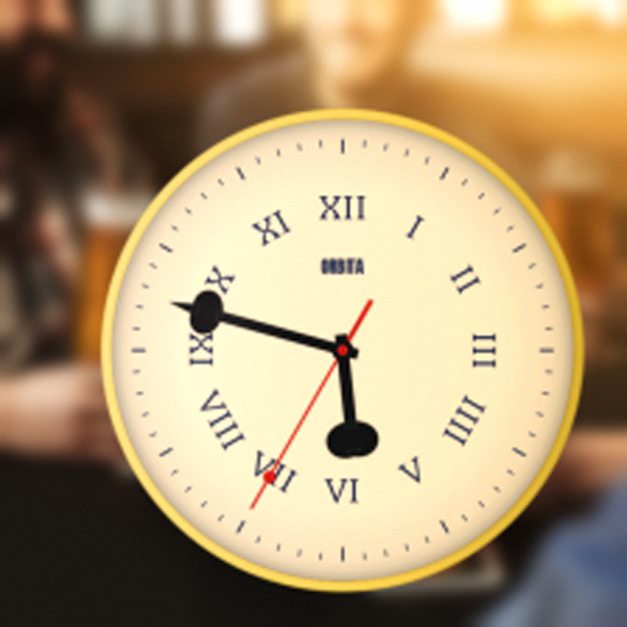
5:47:35
